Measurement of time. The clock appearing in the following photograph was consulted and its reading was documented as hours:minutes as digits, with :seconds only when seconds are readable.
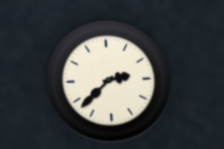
2:38
